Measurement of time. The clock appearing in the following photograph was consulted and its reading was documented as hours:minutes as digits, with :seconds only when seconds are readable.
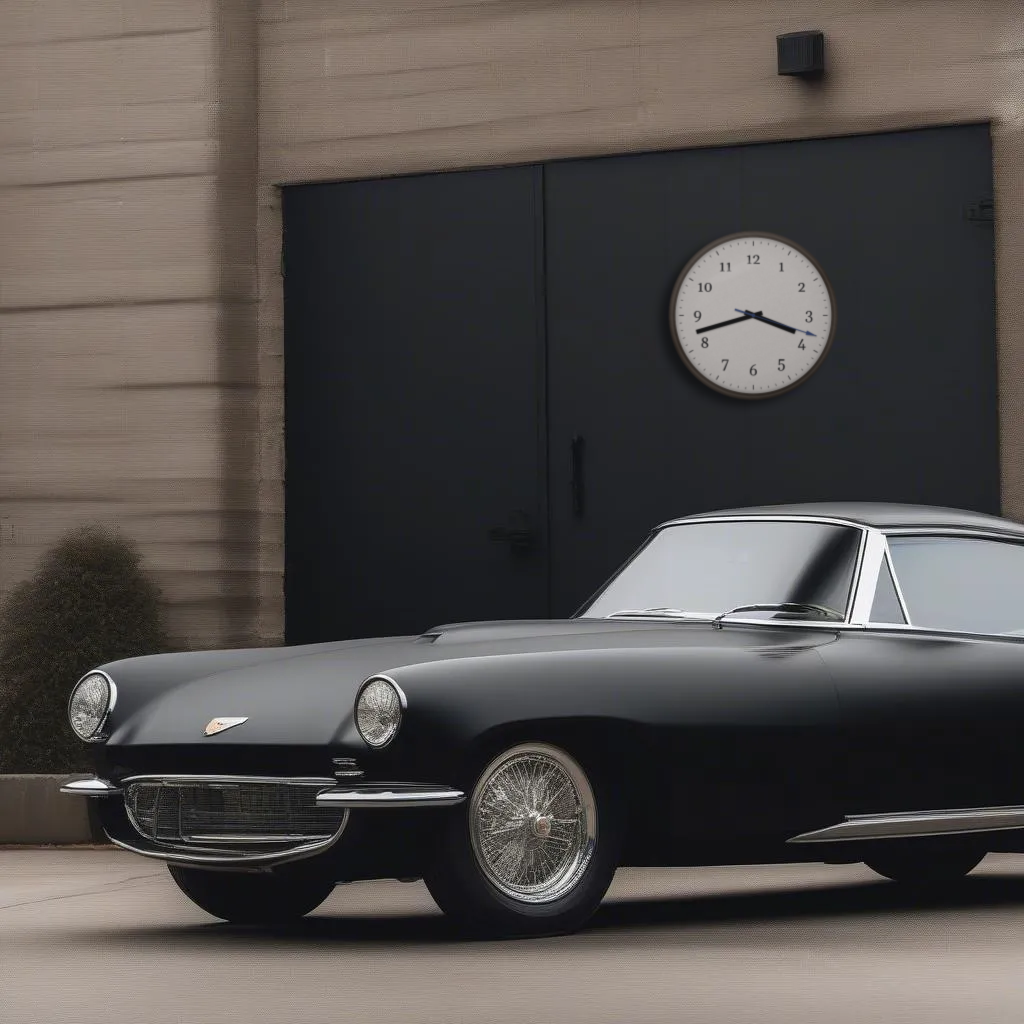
3:42:18
